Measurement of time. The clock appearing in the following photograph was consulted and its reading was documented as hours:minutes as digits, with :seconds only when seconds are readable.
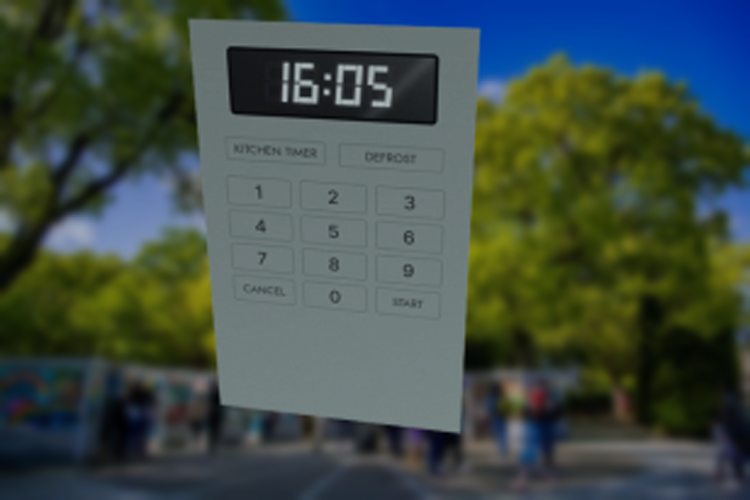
16:05
